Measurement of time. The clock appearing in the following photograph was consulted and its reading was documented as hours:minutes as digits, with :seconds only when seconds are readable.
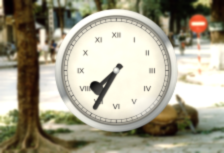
7:35
